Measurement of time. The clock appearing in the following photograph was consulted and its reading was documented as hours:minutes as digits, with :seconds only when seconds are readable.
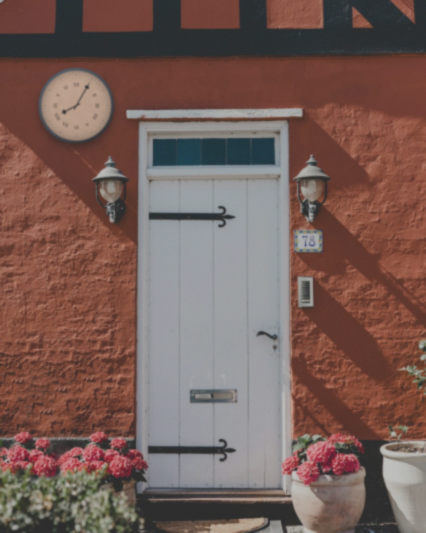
8:05
